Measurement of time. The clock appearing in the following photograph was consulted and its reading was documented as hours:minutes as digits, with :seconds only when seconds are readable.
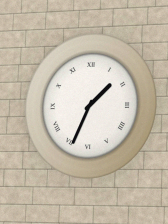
1:34
